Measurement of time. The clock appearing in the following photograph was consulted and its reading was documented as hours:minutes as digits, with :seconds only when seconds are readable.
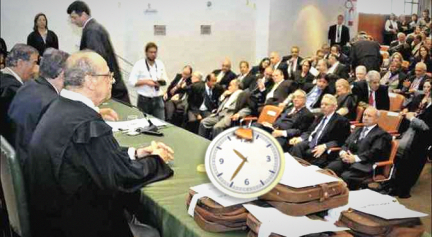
10:36
